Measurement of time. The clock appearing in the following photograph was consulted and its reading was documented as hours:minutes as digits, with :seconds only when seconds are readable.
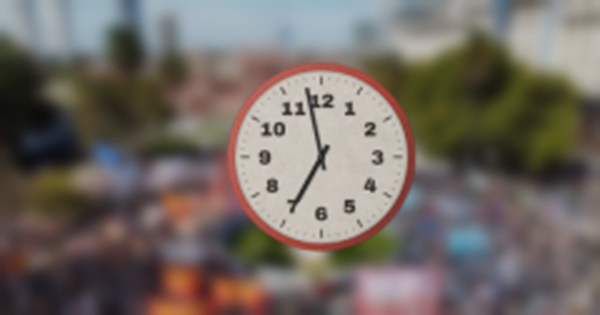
6:58
